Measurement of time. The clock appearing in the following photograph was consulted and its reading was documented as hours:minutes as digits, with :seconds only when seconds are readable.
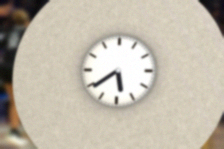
5:39
